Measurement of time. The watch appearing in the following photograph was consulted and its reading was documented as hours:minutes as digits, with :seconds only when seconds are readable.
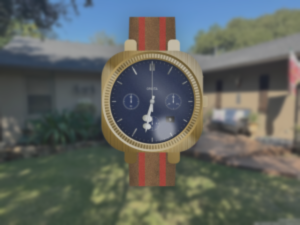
6:32
